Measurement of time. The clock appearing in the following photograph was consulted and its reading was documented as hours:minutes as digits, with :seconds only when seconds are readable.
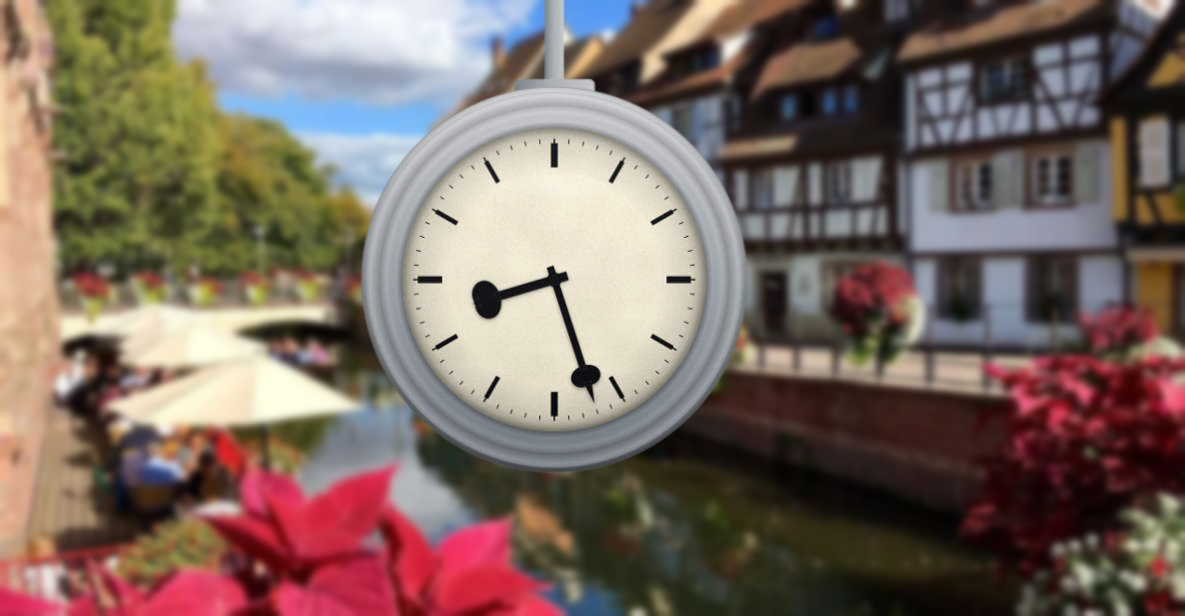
8:27
